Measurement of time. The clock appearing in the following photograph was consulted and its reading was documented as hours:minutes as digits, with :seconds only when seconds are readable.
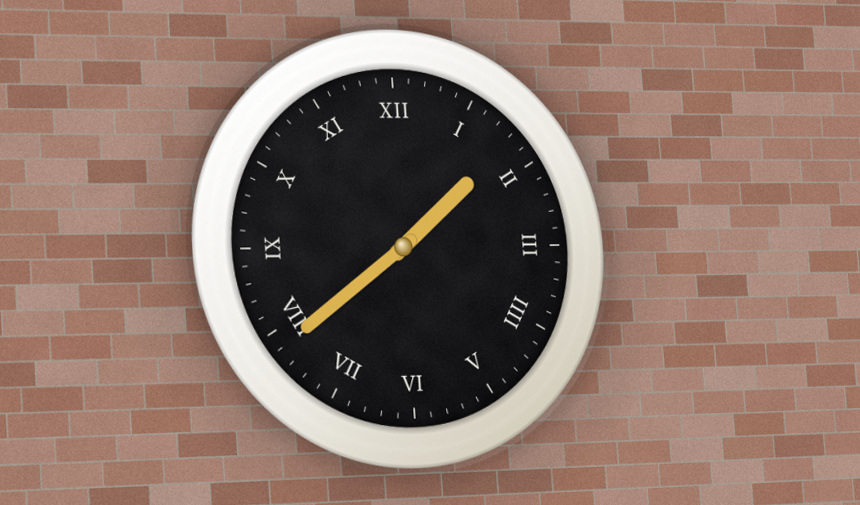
1:39
